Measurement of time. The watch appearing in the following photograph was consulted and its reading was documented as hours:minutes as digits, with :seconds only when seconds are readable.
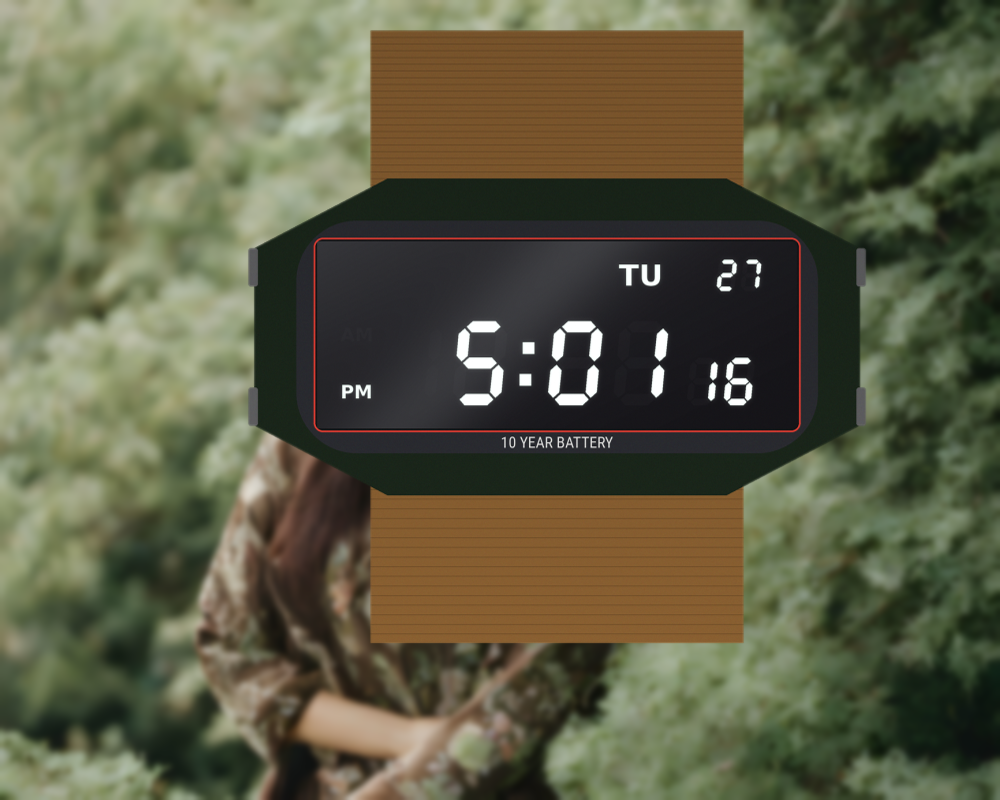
5:01:16
